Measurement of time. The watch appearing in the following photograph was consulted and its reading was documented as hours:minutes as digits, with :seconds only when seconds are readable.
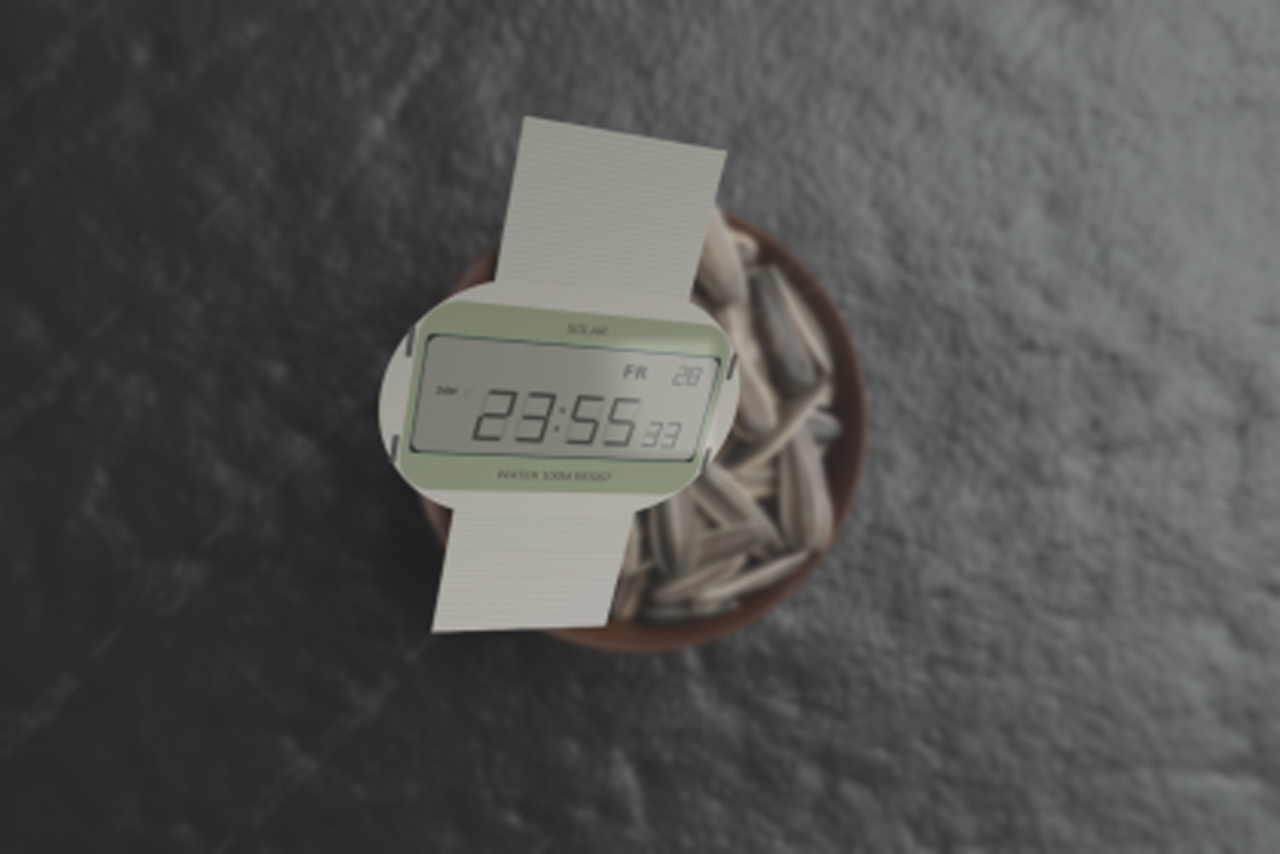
23:55:33
